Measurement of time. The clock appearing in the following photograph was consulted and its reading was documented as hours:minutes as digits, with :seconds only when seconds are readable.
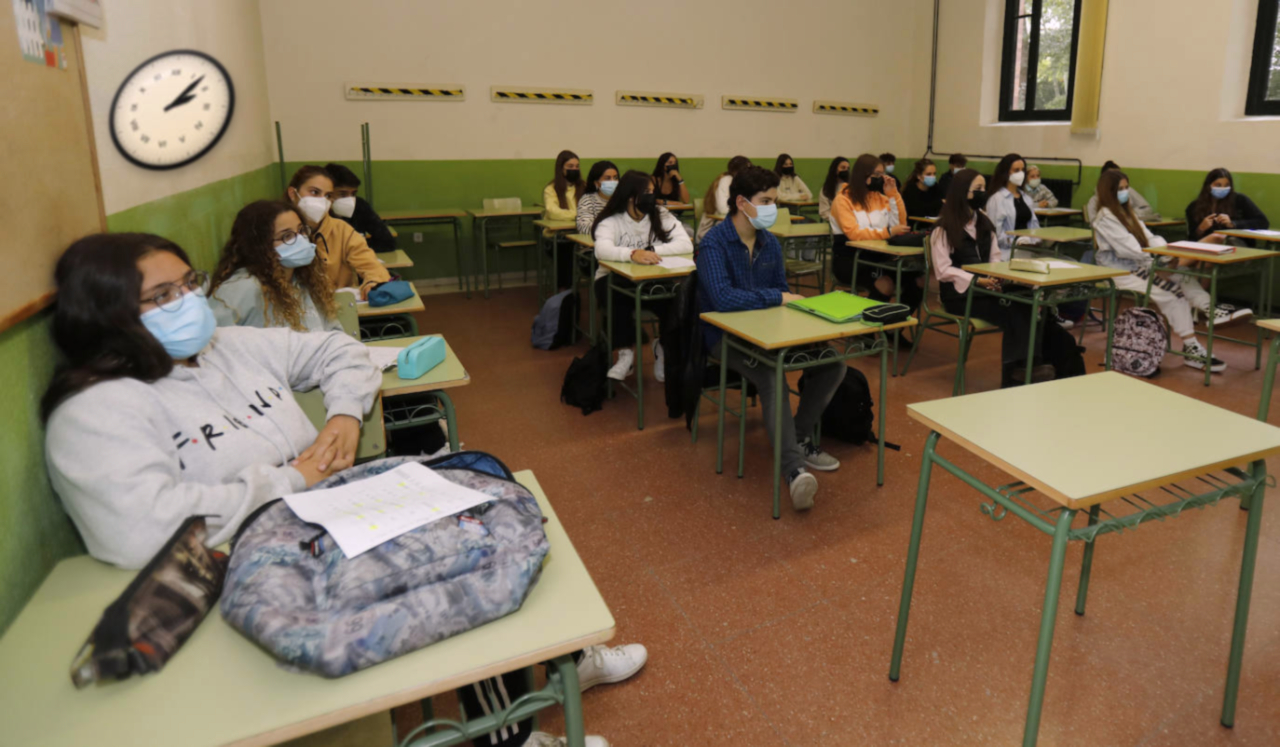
2:07
